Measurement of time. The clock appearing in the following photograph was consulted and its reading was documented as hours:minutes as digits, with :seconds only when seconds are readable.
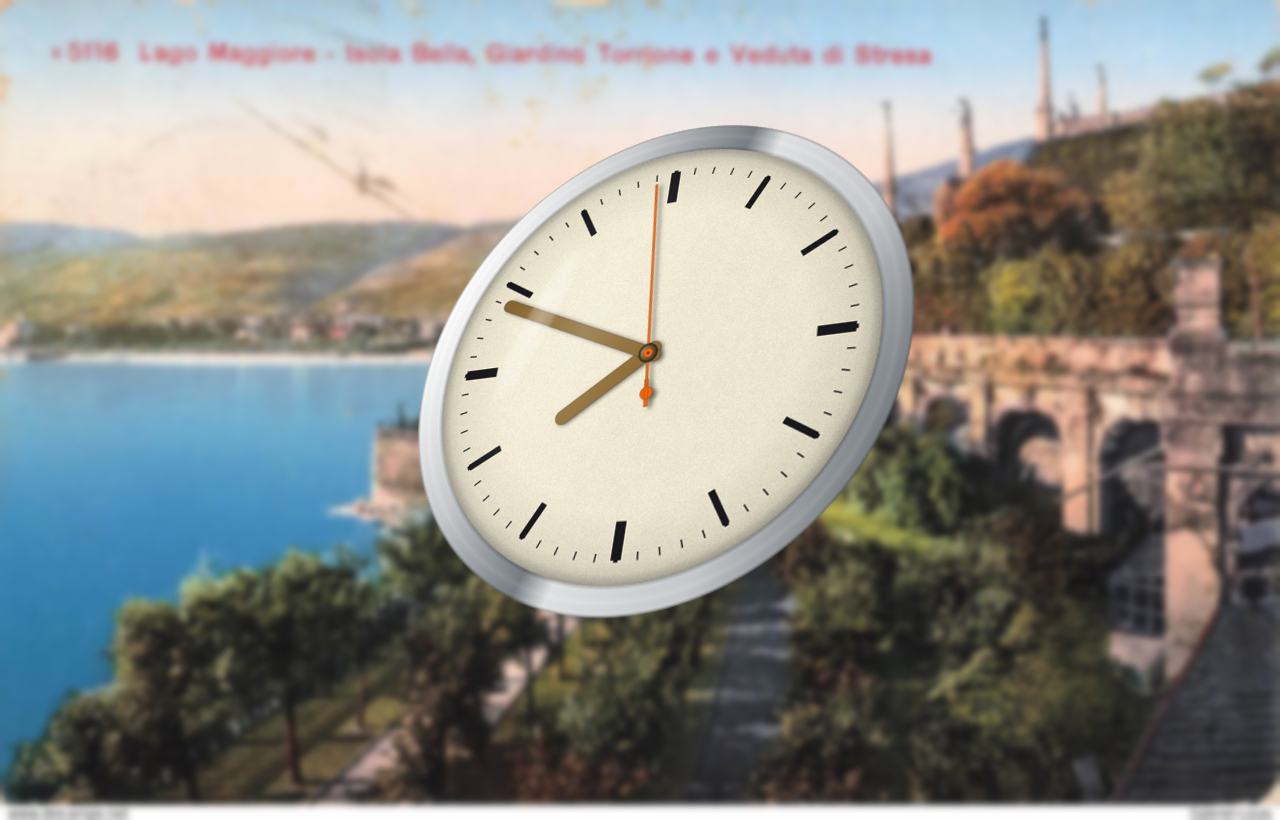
7:48:59
